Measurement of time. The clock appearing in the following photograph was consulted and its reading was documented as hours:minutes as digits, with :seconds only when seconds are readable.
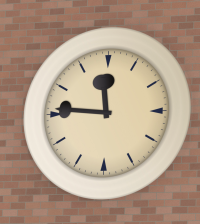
11:46
